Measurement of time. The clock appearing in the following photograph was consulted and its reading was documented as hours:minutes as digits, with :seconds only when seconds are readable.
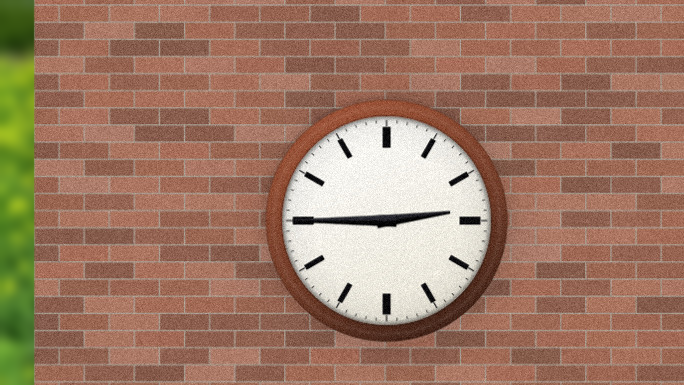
2:45
